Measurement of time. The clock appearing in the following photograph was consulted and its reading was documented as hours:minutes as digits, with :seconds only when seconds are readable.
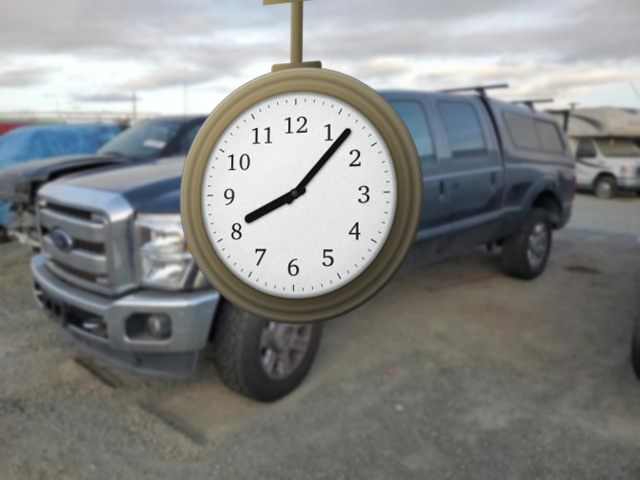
8:07
